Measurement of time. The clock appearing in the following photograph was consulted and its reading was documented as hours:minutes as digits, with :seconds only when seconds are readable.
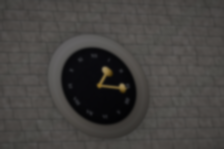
1:16
